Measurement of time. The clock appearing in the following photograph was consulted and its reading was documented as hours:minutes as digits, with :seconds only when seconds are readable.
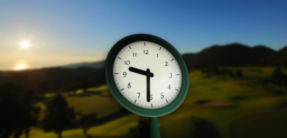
9:31
